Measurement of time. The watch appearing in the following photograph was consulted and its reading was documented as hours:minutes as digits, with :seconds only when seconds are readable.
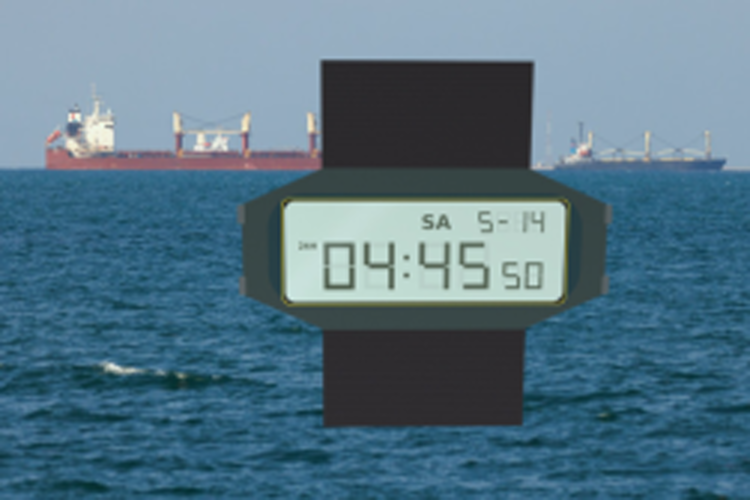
4:45:50
